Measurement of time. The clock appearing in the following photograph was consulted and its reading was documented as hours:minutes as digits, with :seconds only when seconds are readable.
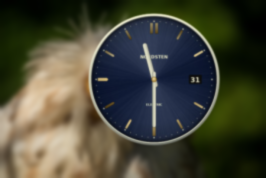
11:30
